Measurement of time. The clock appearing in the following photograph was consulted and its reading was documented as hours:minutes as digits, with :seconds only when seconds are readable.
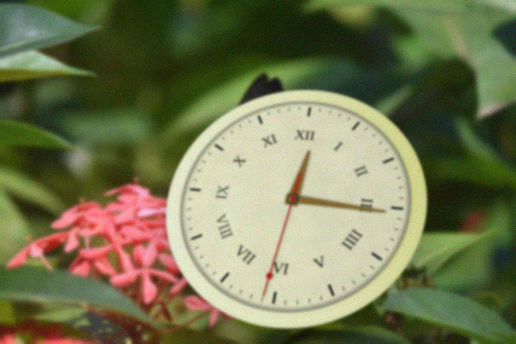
12:15:31
